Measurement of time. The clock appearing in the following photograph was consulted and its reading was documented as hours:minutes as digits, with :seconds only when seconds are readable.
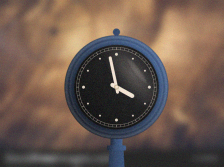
3:58
